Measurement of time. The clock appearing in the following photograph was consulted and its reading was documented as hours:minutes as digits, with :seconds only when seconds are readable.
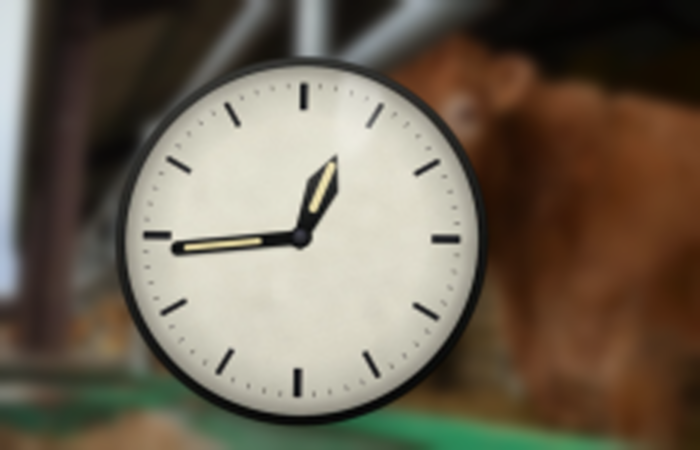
12:44
